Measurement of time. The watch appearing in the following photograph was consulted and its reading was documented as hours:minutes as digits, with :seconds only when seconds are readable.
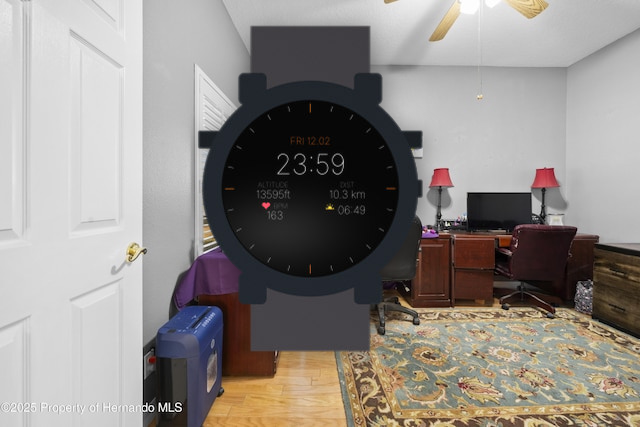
23:59
